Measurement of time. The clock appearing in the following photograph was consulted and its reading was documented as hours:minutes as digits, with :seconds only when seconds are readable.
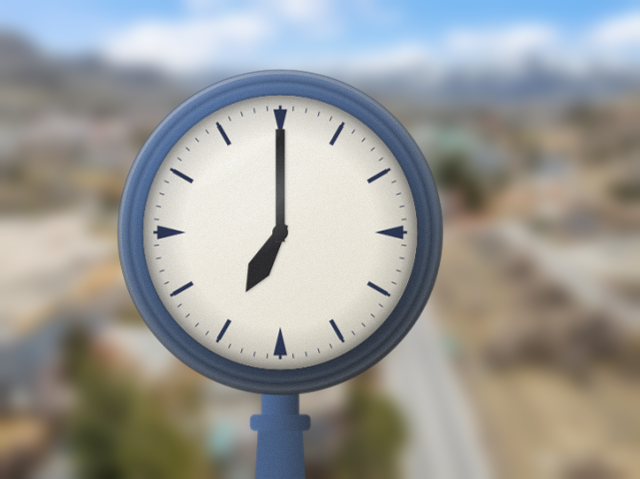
7:00
